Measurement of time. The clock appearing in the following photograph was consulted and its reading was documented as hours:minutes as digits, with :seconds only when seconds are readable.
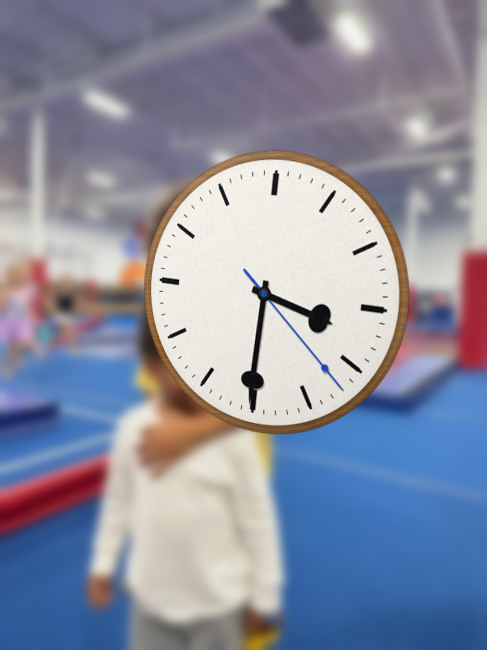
3:30:22
